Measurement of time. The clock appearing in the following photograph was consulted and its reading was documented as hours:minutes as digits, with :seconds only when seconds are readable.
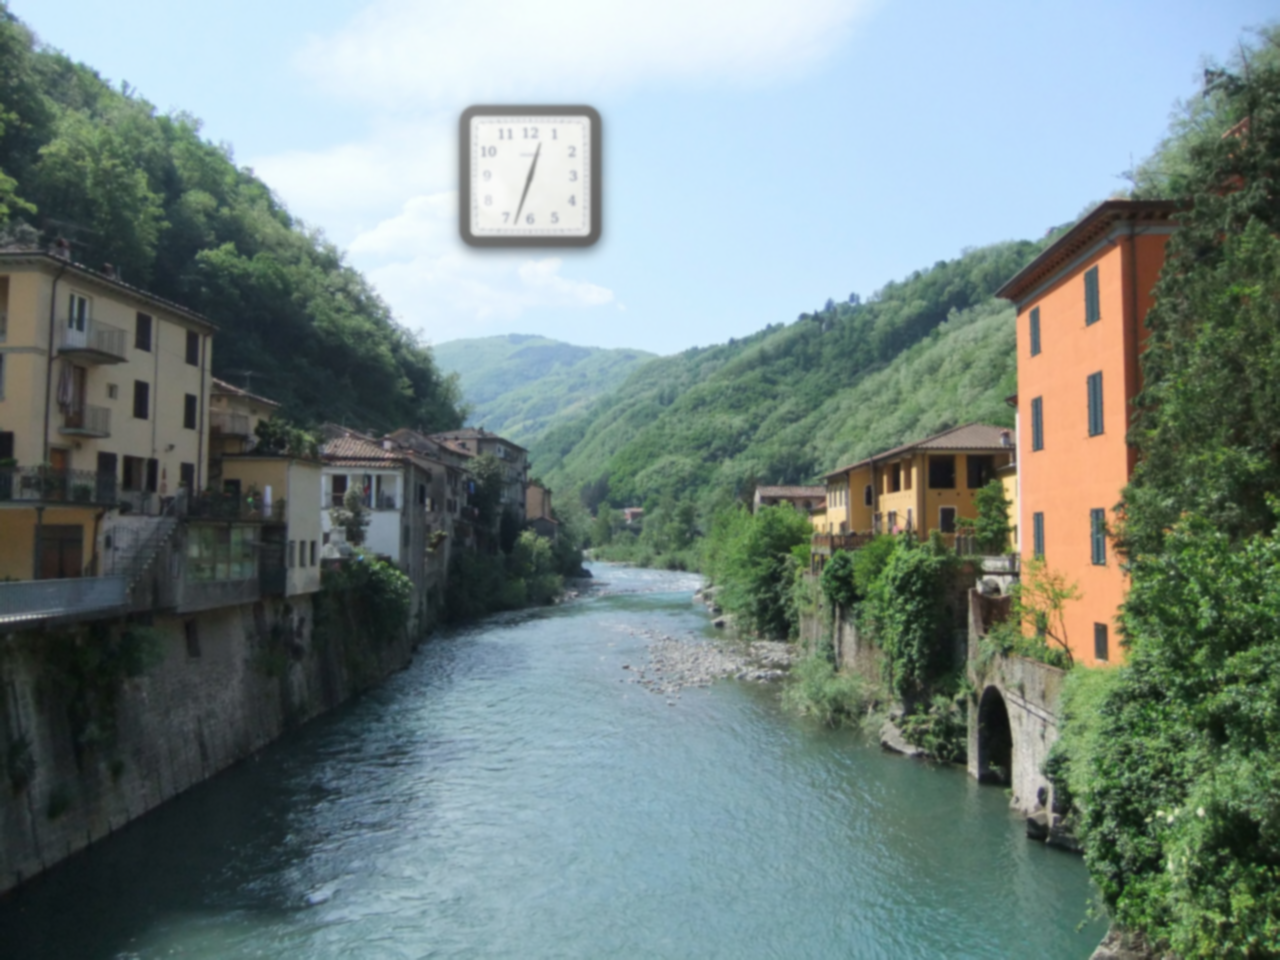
12:33
